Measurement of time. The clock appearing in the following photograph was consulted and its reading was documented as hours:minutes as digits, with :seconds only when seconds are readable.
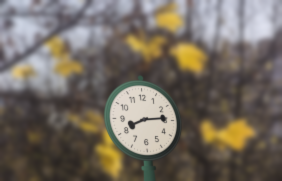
8:14
